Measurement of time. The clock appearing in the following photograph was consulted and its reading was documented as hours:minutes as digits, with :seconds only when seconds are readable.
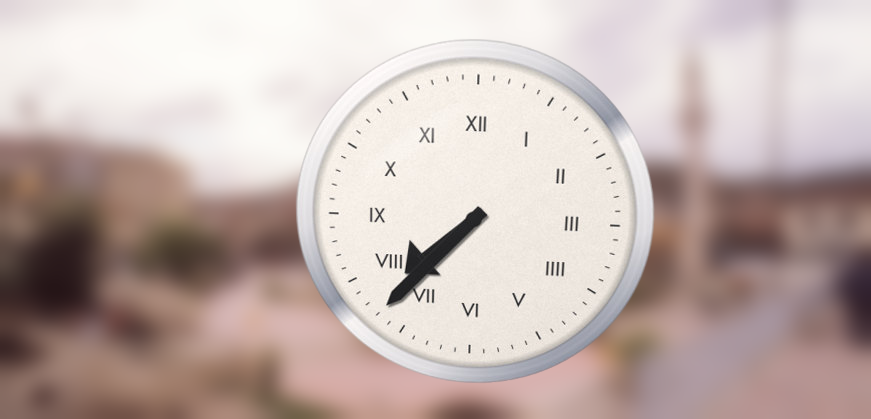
7:37
